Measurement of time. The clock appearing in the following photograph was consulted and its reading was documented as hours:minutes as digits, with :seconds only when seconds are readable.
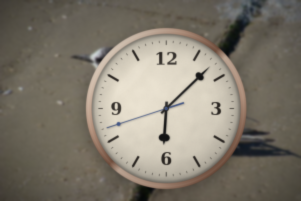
6:07:42
